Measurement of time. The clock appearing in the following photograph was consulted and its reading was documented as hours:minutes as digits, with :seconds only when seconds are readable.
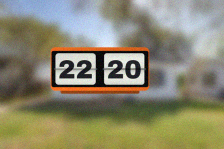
22:20
